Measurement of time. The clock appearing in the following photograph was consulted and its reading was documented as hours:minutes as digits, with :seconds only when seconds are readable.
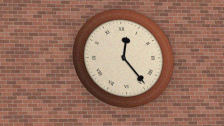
12:24
